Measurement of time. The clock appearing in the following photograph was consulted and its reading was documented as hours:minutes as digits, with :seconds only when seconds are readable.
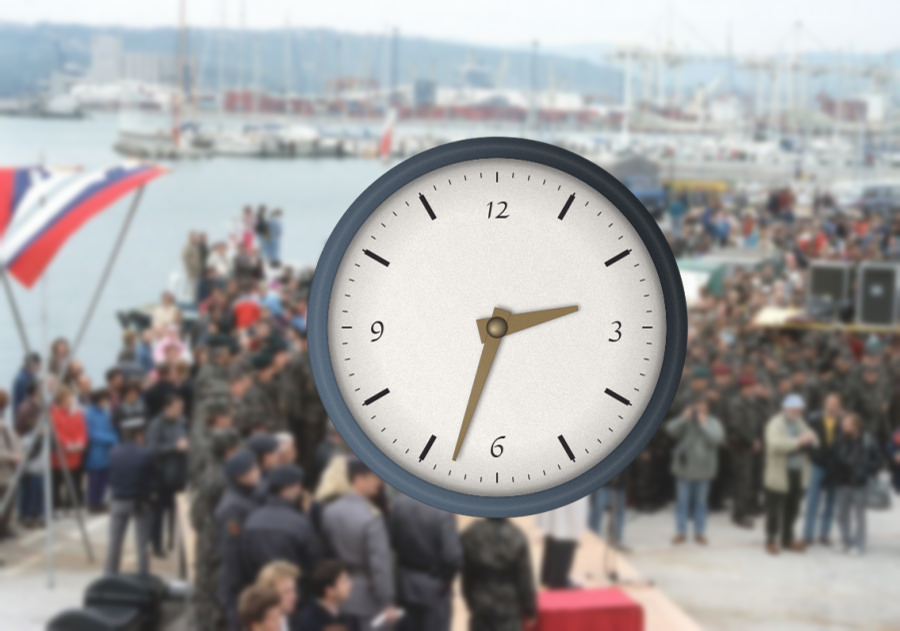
2:33
